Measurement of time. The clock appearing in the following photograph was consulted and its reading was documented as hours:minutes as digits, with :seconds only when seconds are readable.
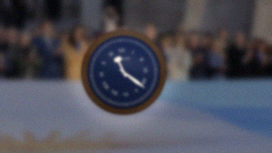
11:22
